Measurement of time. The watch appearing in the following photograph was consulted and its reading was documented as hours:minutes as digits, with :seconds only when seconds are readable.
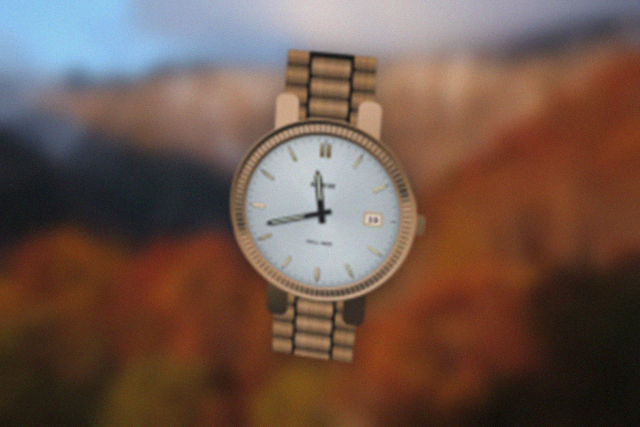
11:42
